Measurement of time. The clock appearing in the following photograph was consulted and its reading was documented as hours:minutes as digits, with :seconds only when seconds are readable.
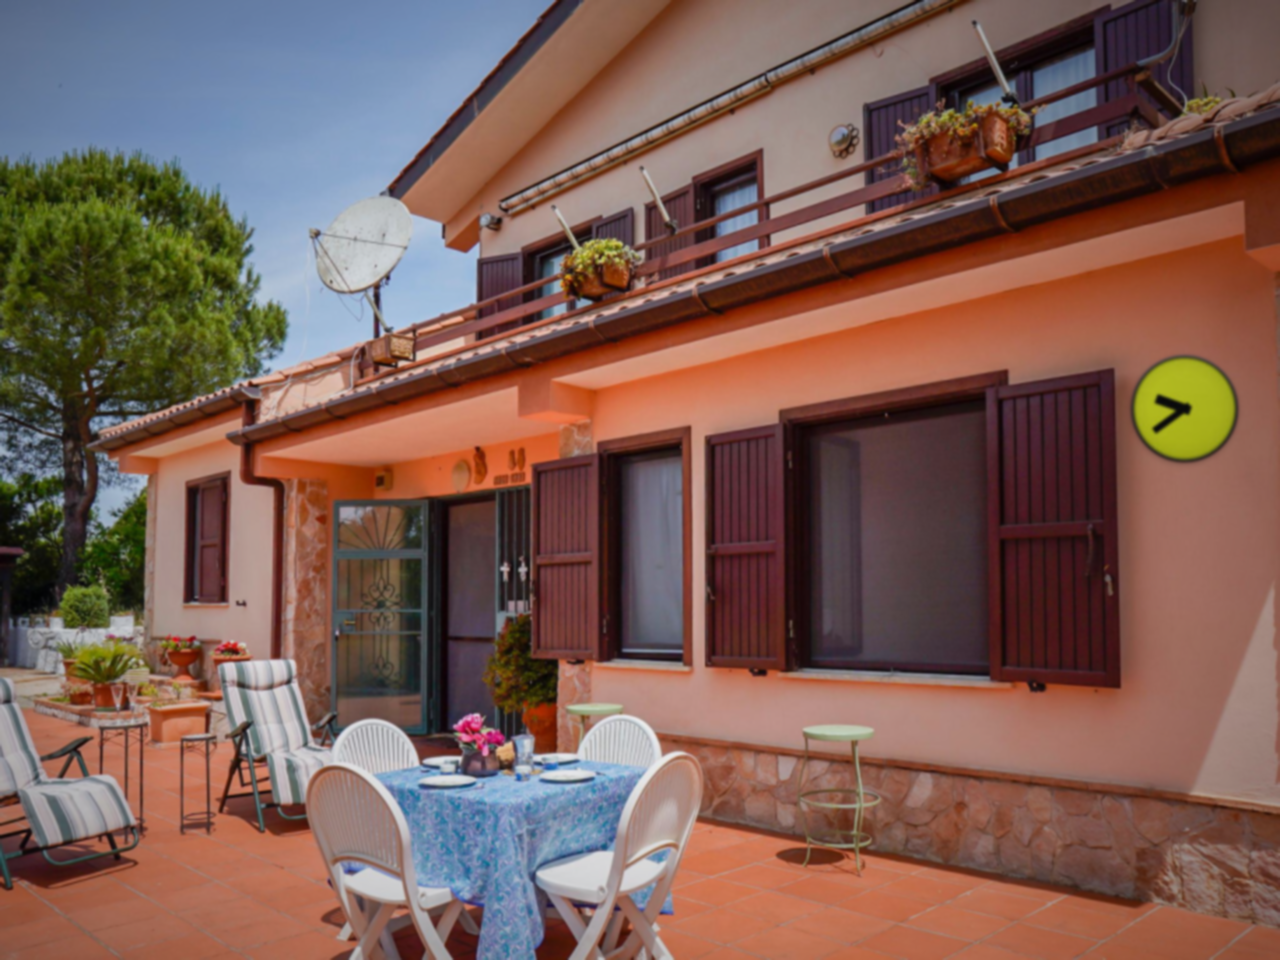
9:39
